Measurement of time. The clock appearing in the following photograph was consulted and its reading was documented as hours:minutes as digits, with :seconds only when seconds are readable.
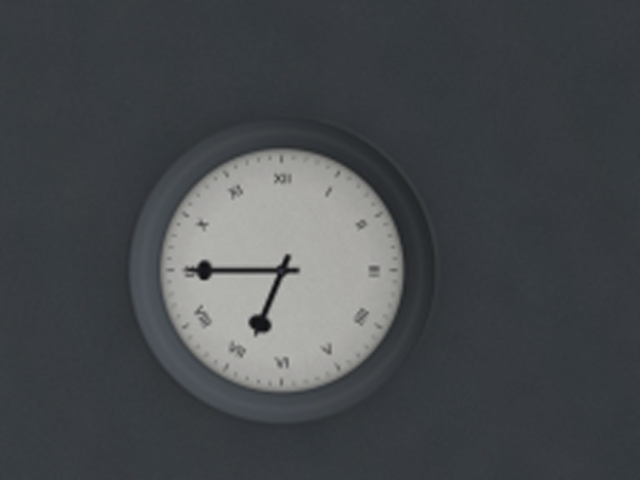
6:45
